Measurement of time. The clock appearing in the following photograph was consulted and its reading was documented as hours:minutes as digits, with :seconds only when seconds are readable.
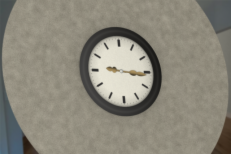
9:16
